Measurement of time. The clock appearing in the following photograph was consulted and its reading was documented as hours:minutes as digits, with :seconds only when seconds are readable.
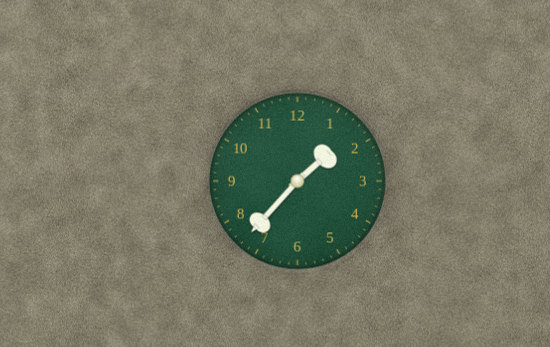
1:37
